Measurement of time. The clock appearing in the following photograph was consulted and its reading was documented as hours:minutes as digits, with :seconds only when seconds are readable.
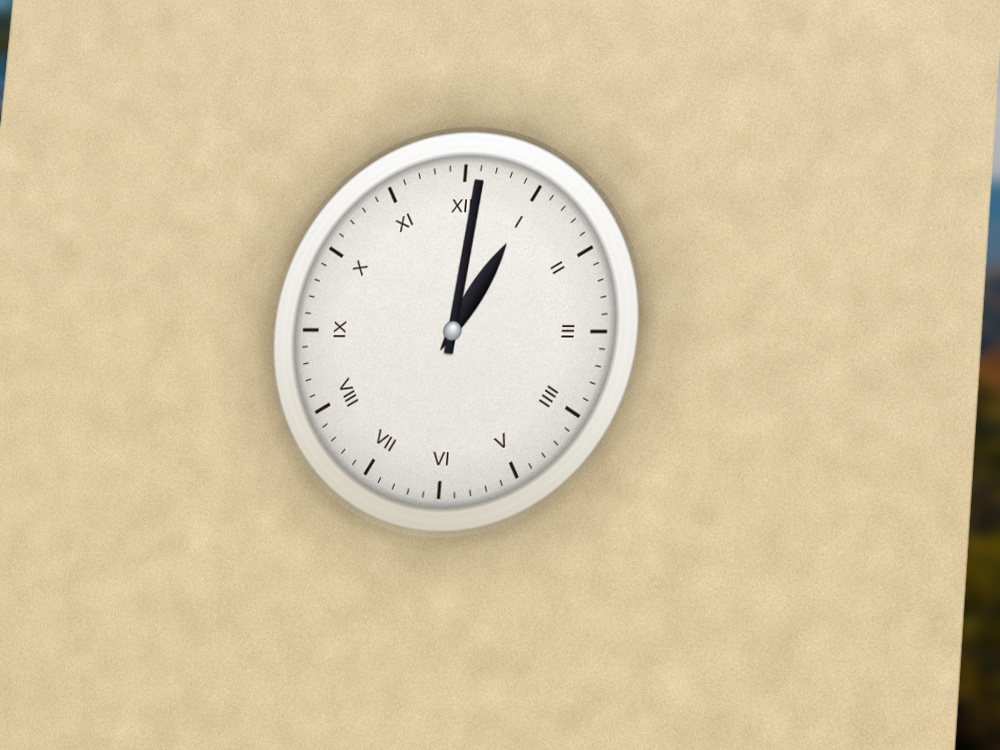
1:01
